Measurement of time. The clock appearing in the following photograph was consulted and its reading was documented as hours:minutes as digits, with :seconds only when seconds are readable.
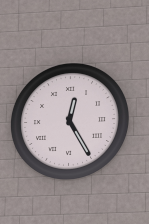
12:25
